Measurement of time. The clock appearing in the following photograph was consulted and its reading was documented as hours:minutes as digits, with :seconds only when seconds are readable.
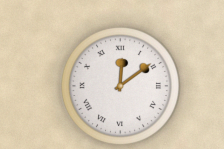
12:09
